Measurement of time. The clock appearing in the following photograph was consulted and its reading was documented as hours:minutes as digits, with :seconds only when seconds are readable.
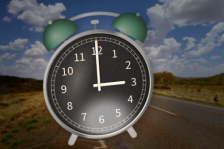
3:00
